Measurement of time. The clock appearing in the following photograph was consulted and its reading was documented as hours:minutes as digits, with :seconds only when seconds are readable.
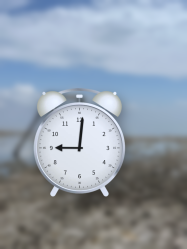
9:01
